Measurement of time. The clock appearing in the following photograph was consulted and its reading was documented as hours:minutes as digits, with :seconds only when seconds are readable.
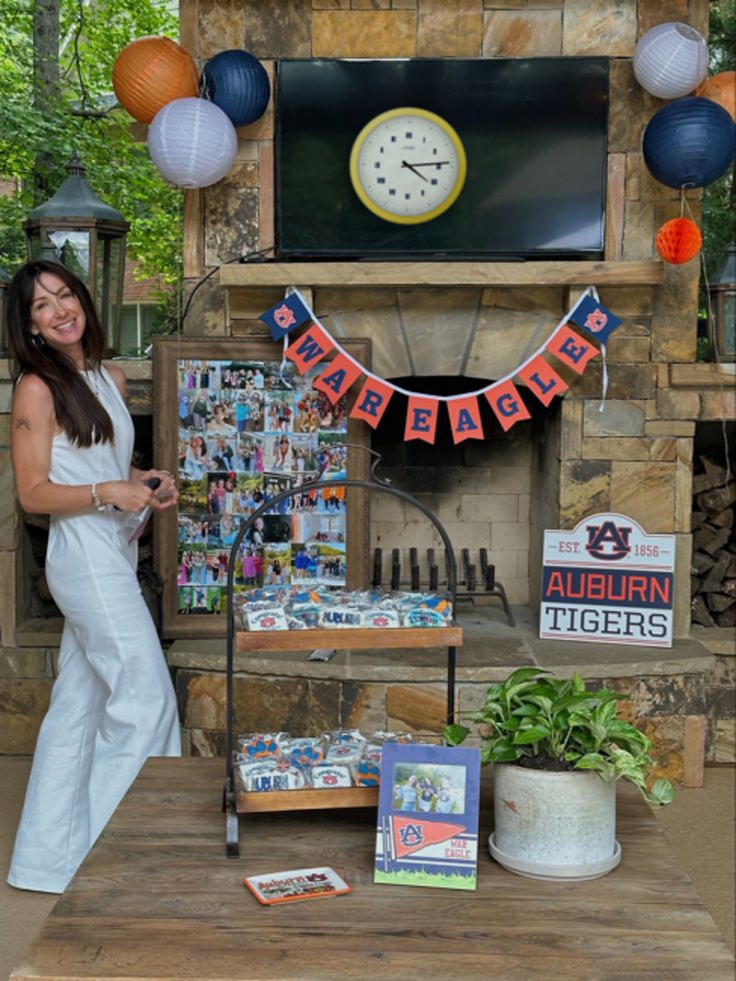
4:14
